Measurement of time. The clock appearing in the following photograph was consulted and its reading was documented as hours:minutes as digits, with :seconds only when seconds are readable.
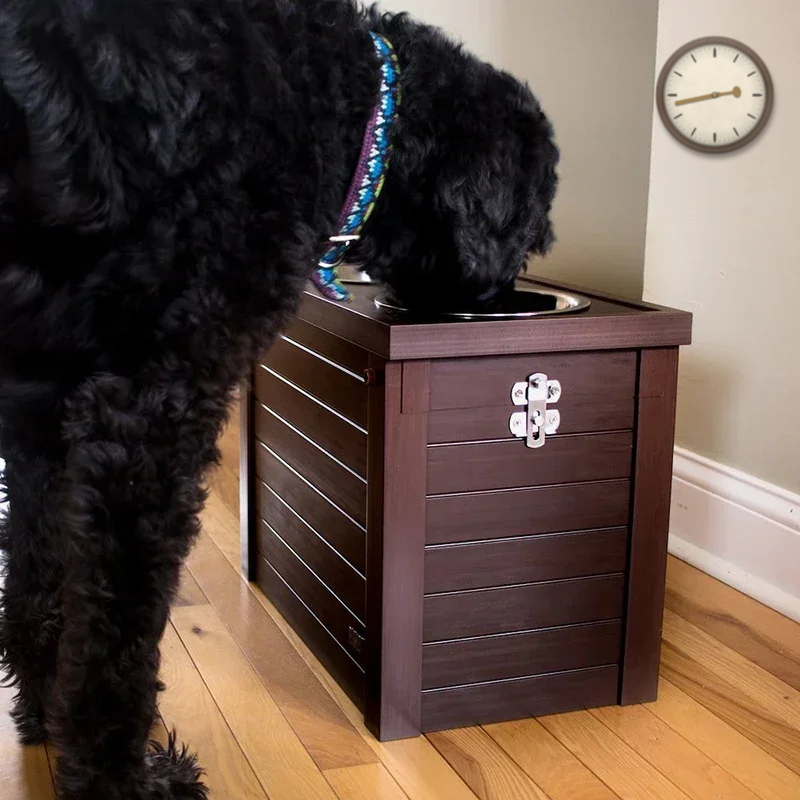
2:43
